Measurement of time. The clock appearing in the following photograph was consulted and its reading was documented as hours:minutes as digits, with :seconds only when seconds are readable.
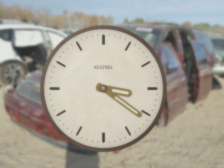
3:21
